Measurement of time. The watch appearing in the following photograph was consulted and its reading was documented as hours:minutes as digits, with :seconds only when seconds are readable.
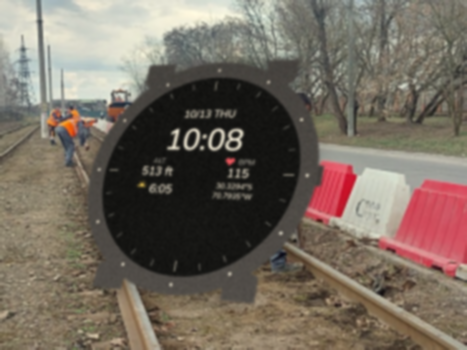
10:08
